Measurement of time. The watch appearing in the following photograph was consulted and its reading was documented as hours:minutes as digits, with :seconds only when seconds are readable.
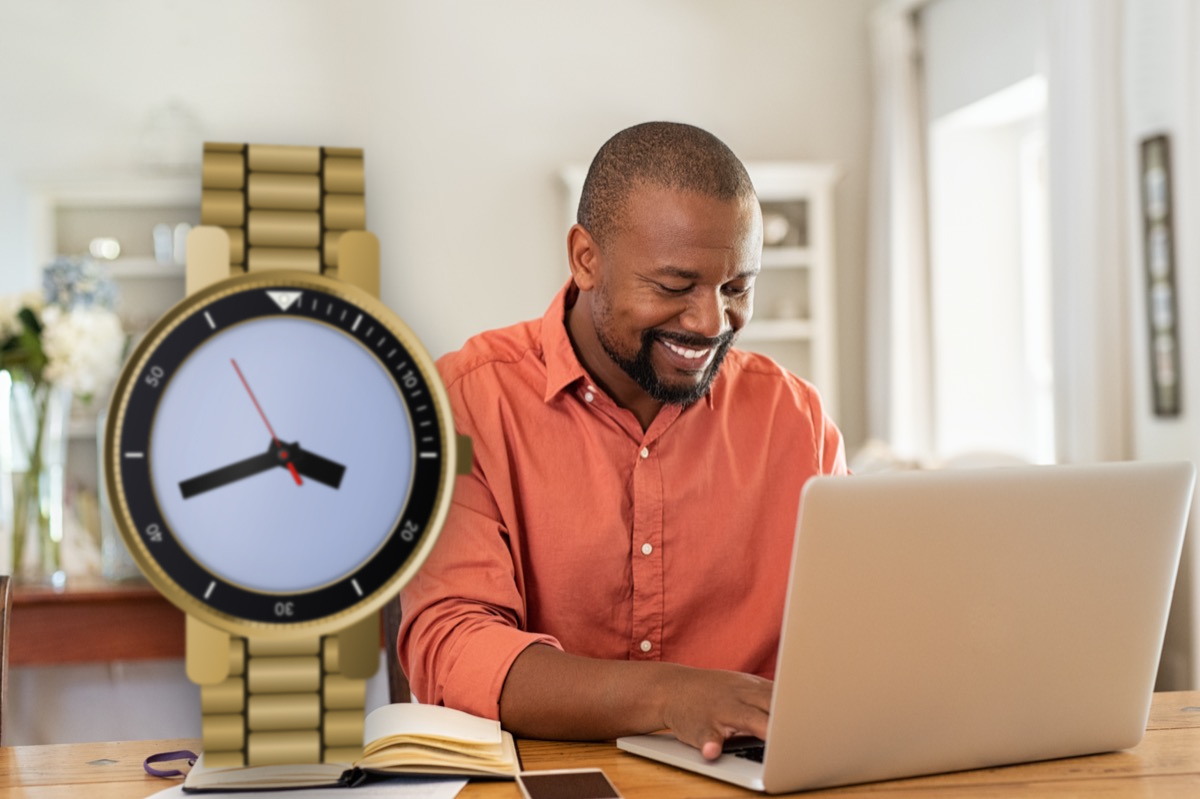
3:41:55
